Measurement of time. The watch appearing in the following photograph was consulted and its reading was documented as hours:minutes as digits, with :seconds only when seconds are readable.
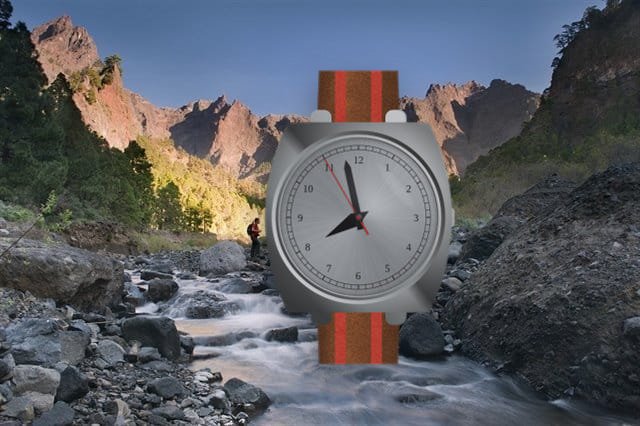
7:57:55
